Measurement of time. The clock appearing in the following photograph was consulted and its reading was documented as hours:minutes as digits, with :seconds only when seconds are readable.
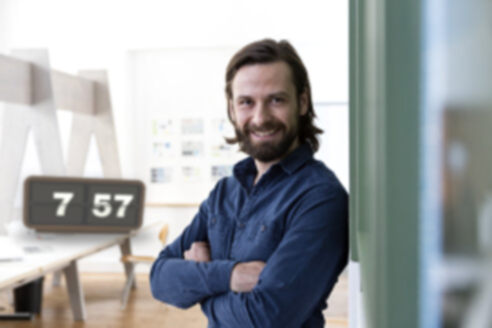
7:57
